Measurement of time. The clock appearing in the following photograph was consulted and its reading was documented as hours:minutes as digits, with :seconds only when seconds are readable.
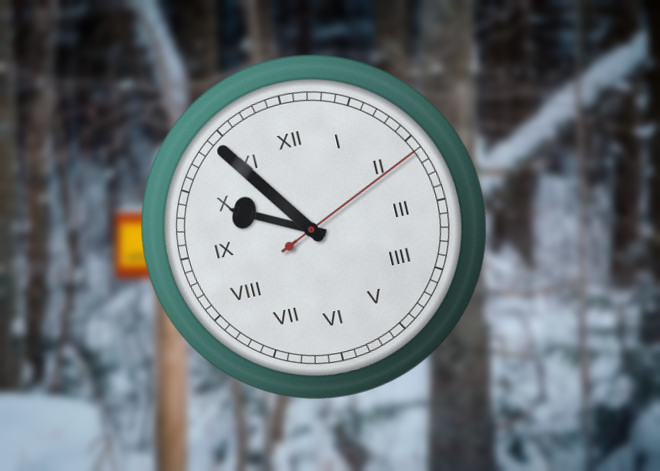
9:54:11
